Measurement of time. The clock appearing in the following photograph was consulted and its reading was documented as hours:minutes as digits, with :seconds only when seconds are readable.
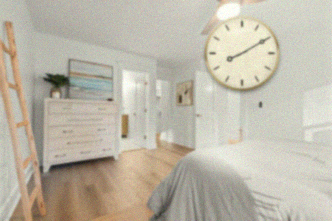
8:10
